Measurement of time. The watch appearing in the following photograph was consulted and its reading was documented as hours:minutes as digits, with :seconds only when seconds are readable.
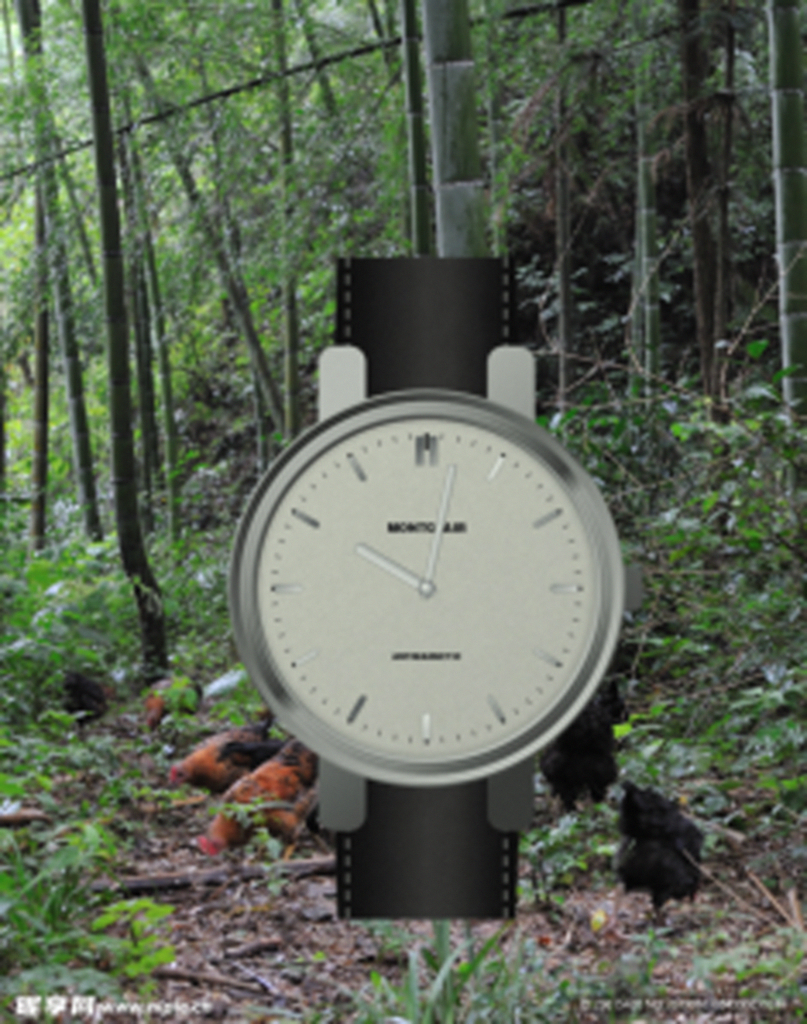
10:02
